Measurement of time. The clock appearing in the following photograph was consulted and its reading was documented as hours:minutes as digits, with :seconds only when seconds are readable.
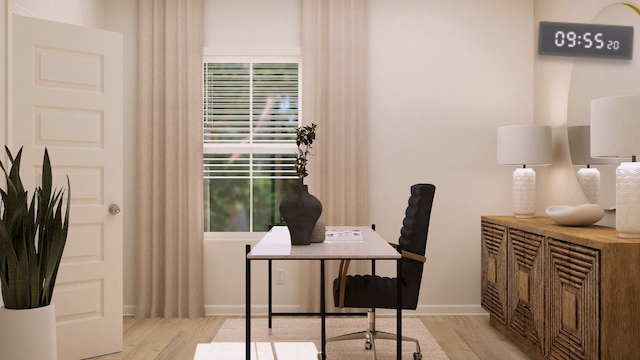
9:55
